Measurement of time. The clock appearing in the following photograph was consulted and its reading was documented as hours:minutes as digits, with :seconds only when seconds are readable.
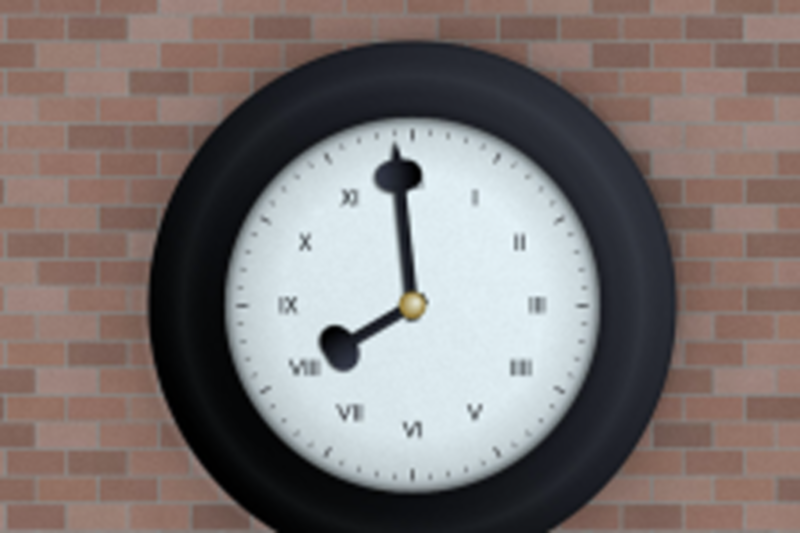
7:59
